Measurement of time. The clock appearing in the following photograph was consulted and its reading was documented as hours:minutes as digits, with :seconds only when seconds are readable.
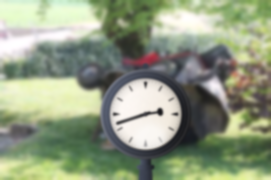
2:42
